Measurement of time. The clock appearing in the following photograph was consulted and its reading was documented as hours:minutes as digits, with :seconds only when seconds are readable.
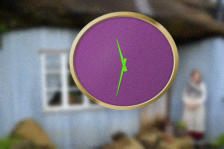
11:32
